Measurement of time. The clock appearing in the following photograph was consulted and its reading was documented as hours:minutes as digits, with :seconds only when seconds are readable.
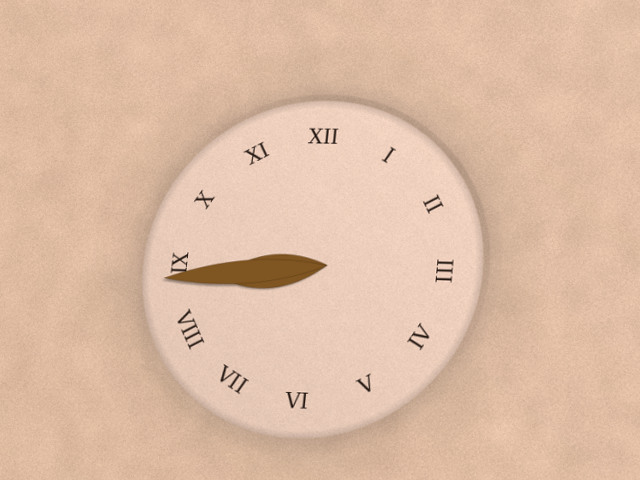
8:44
